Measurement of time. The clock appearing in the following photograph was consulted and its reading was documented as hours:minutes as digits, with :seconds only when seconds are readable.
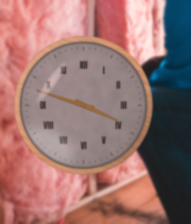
3:48
